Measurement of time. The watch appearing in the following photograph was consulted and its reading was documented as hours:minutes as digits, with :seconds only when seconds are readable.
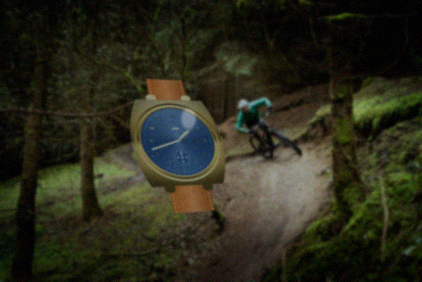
1:42
